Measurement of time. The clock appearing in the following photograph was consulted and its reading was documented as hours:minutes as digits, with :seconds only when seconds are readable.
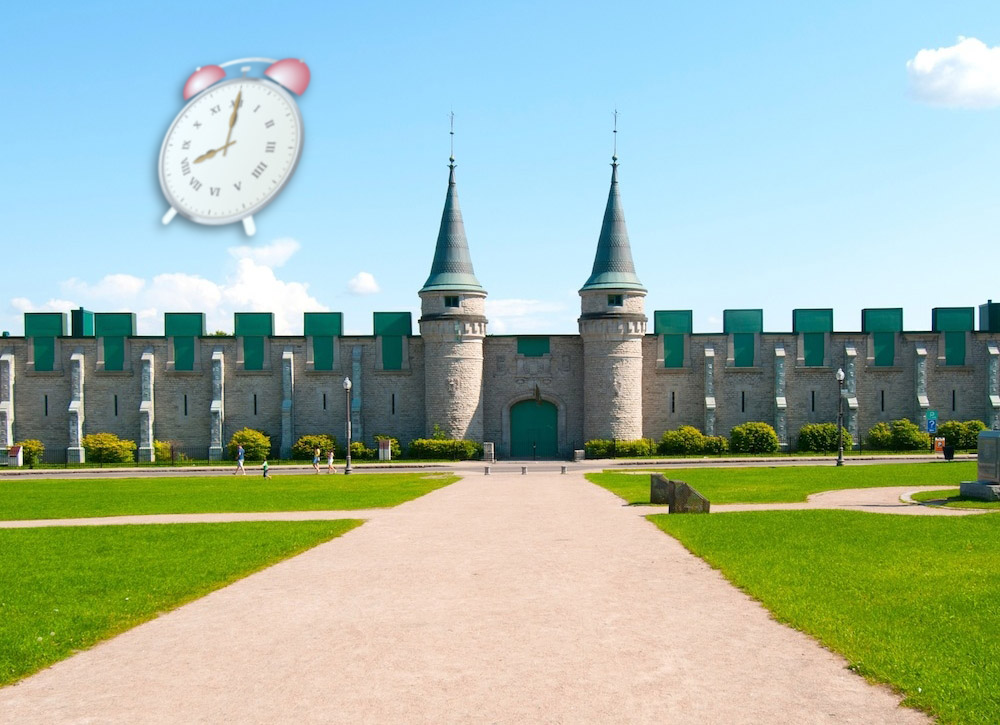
8:00
